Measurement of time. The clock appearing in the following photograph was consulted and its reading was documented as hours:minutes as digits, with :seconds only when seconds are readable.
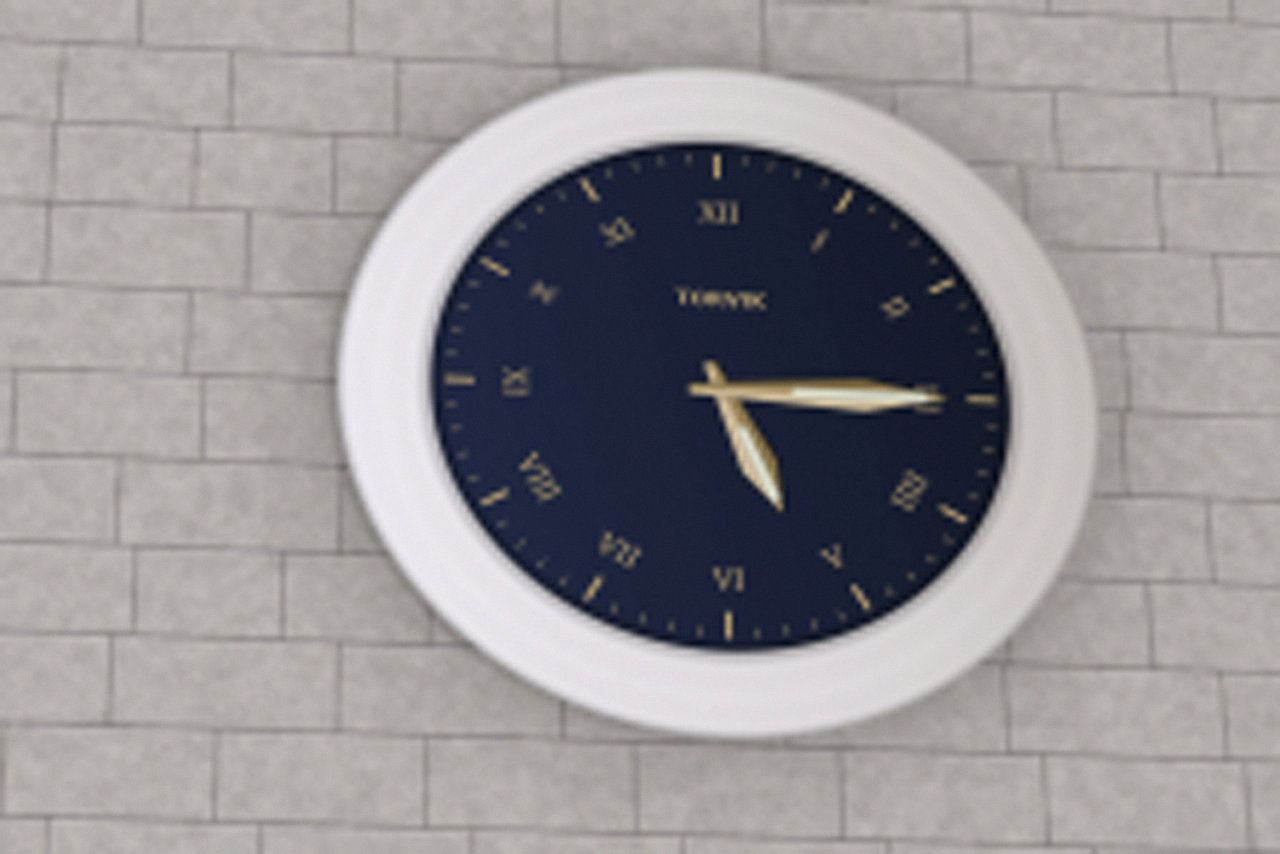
5:15
